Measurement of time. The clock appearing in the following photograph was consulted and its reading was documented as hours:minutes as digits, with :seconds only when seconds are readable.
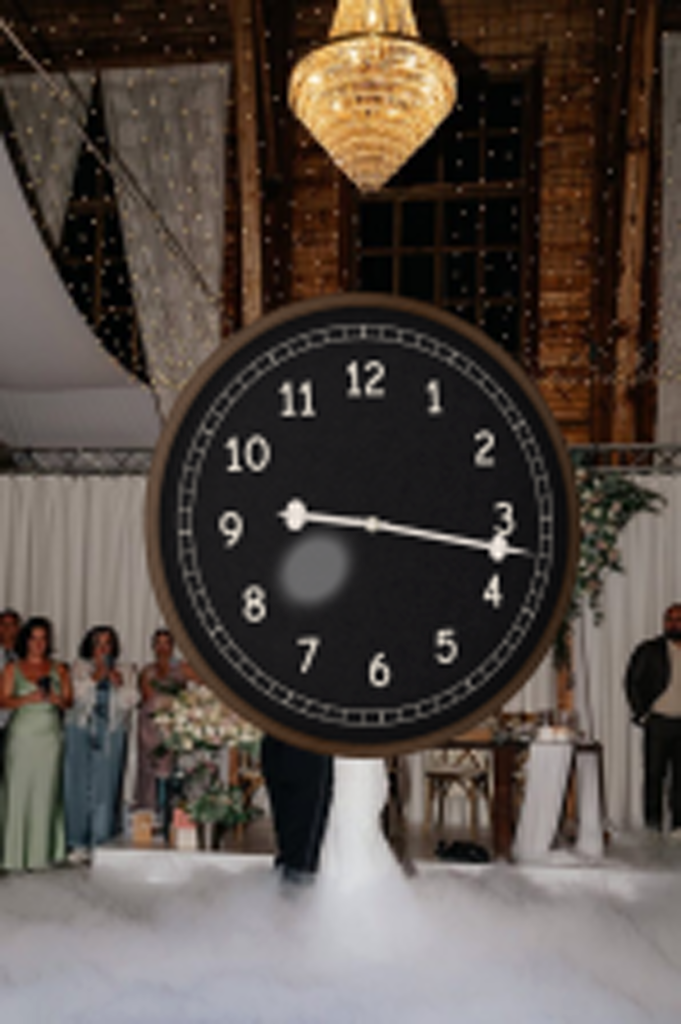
9:17
